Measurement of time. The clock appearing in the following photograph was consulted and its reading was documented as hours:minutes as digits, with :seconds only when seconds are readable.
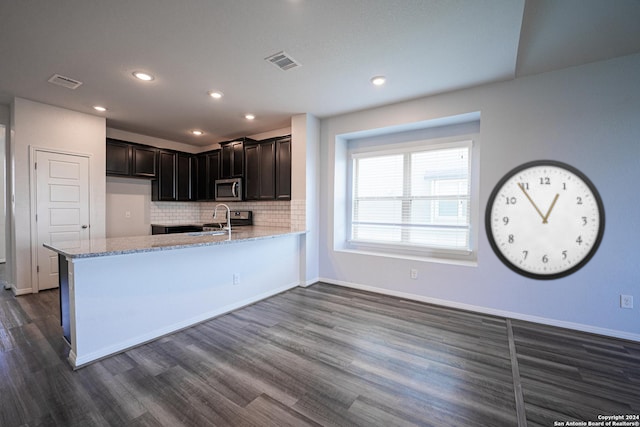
12:54
